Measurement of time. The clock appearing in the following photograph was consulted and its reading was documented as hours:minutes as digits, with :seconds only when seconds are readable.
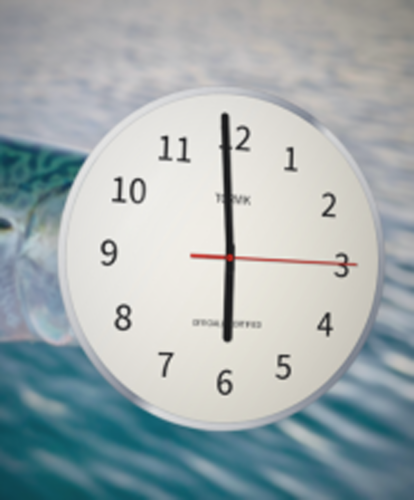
5:59:15
